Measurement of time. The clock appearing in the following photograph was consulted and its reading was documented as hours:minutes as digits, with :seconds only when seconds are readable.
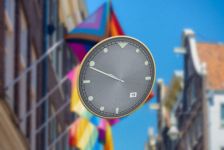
9:49
